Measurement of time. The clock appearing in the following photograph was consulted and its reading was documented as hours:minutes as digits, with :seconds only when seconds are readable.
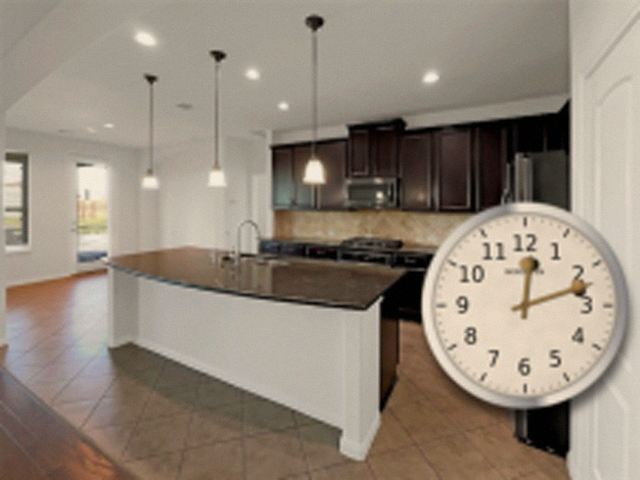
12:12
